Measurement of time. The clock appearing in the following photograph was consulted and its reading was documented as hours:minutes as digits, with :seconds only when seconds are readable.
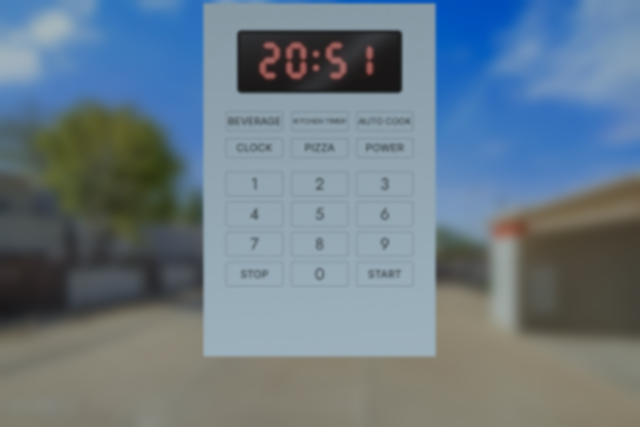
20:51
